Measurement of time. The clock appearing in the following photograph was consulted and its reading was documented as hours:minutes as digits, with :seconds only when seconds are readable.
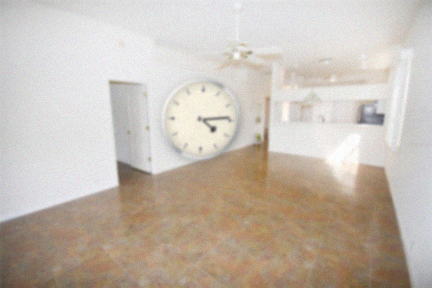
4:14
